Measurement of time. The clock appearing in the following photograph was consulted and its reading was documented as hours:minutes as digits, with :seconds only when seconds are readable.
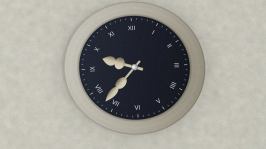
9:37
